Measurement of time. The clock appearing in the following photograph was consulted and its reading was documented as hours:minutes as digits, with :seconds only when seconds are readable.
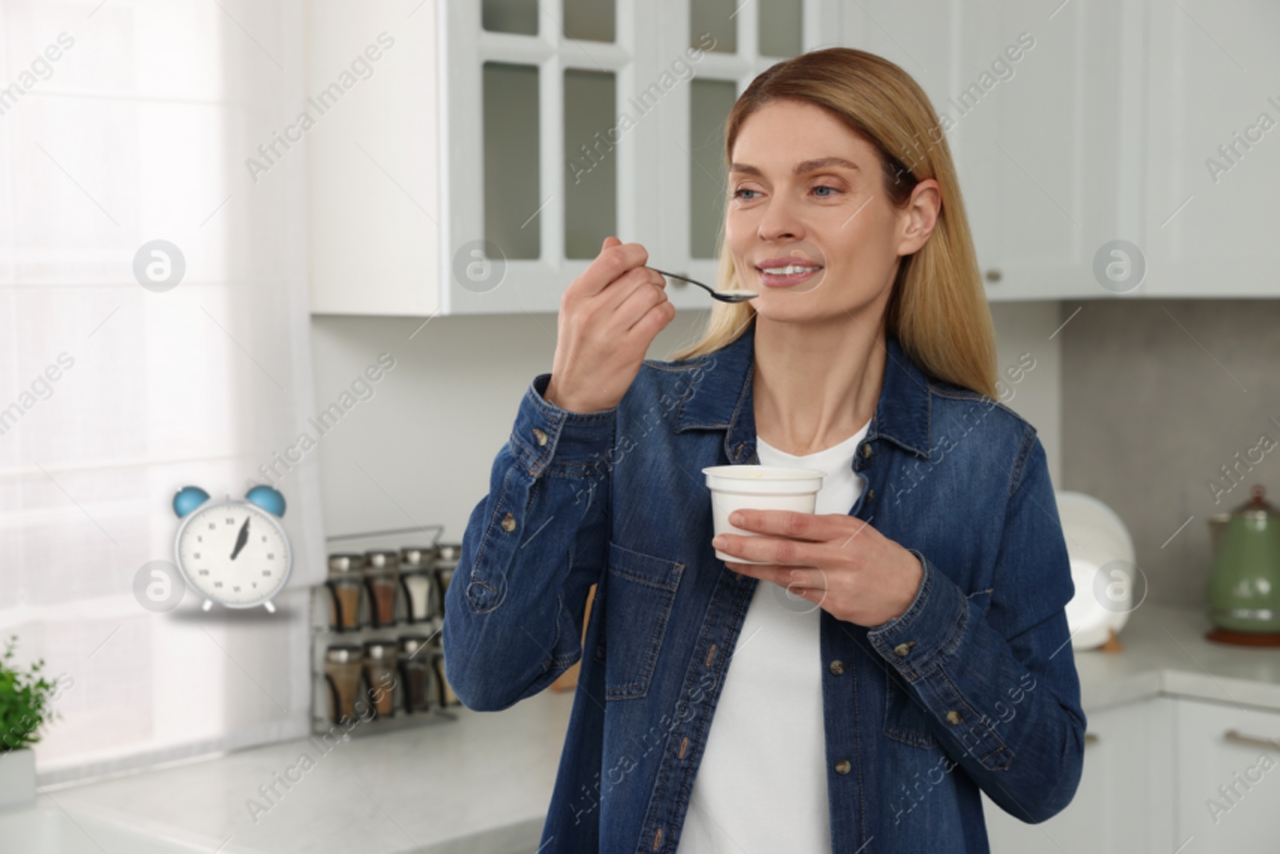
1:04
